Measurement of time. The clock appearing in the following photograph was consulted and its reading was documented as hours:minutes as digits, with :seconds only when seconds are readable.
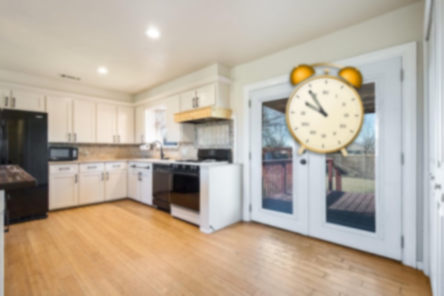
9:54
